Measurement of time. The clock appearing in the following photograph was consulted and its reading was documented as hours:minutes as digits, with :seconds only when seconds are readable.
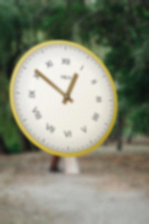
12:51
